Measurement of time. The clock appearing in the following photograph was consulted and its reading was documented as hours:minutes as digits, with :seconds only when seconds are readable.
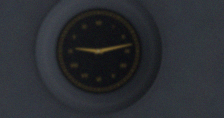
9:13
